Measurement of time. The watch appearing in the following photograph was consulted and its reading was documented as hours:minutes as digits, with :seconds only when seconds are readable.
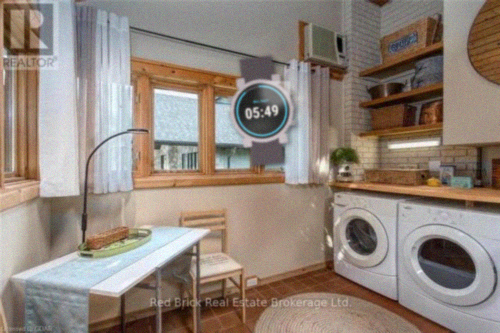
5:49
